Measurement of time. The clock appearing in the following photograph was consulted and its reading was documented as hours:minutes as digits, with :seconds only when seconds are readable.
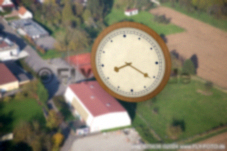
8:21
